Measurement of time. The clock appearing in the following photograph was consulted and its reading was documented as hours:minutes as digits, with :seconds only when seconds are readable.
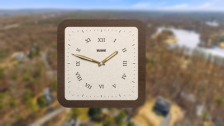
1:48
